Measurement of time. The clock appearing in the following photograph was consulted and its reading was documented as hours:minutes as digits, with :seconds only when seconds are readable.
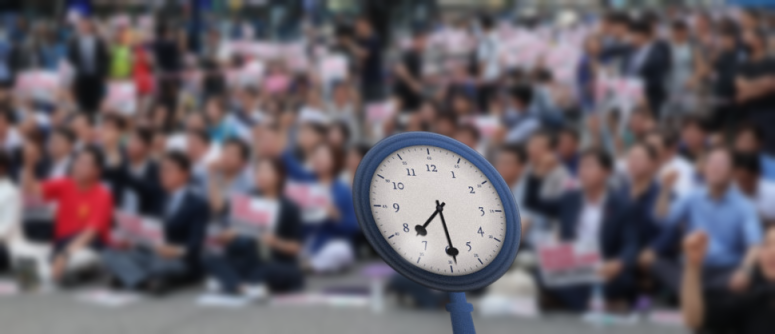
7:29
